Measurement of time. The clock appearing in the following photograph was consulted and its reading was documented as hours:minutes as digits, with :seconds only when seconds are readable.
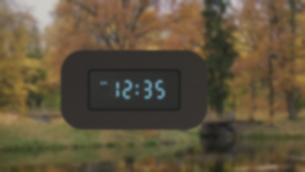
12:35
